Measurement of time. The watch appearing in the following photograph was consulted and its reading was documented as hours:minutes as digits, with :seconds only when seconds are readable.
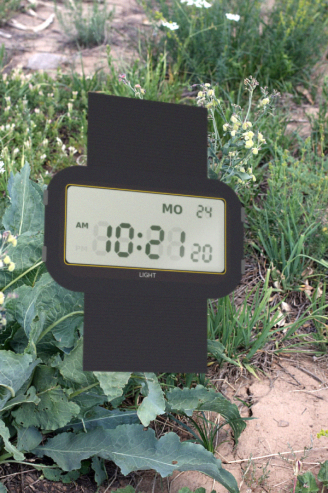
10:21:20
